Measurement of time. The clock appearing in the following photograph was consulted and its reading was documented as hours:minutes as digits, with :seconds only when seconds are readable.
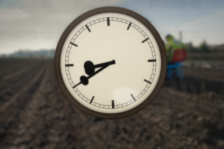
8:40
